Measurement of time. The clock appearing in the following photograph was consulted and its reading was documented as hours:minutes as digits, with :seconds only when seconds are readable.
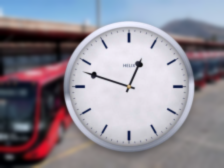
12:48
